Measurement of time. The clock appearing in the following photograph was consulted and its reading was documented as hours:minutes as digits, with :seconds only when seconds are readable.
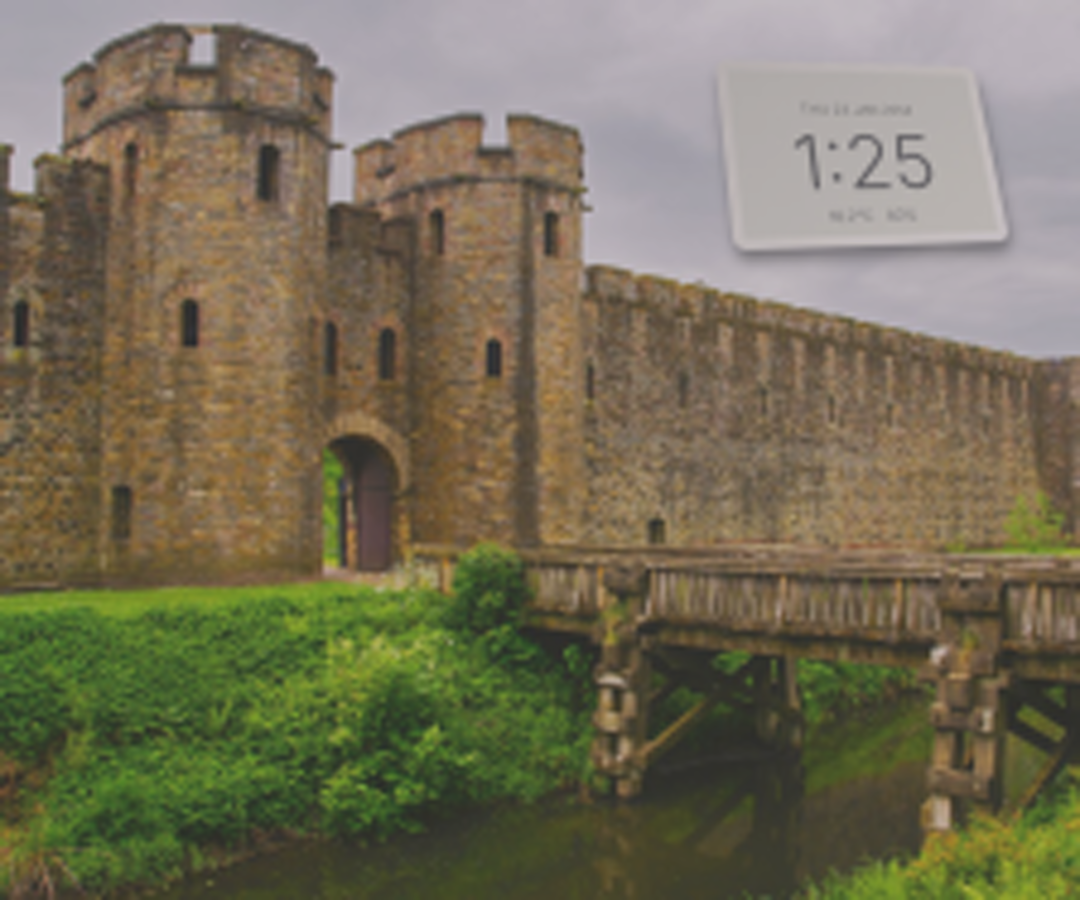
1:25
